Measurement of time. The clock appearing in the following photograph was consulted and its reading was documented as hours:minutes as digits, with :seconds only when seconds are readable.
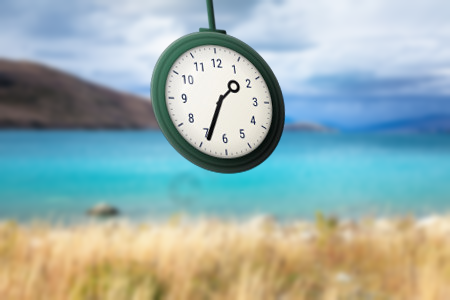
1:34
